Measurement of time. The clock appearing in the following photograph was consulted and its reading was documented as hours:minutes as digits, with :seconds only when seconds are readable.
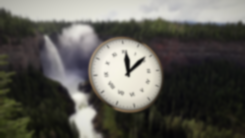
12:09
